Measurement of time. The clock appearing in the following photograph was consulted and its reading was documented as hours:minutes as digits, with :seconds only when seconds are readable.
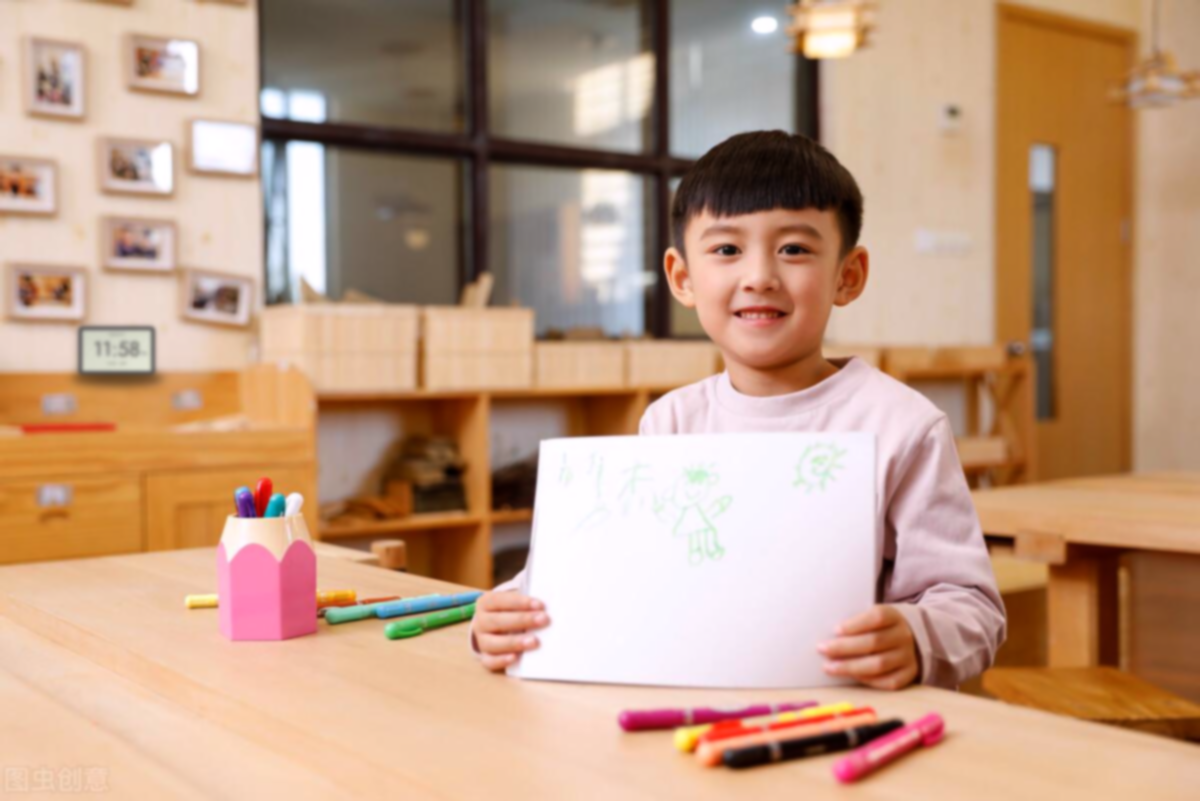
11:58
